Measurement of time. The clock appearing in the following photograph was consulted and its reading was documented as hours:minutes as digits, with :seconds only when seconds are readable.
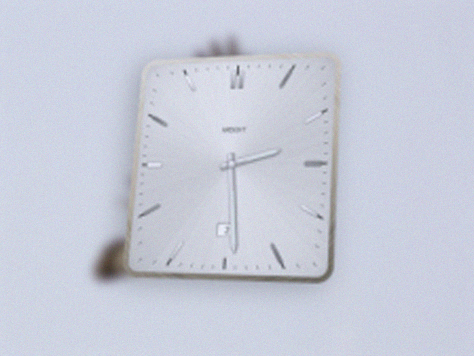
2:29
